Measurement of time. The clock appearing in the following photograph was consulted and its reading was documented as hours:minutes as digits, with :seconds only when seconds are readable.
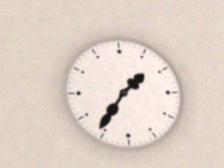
1:36
